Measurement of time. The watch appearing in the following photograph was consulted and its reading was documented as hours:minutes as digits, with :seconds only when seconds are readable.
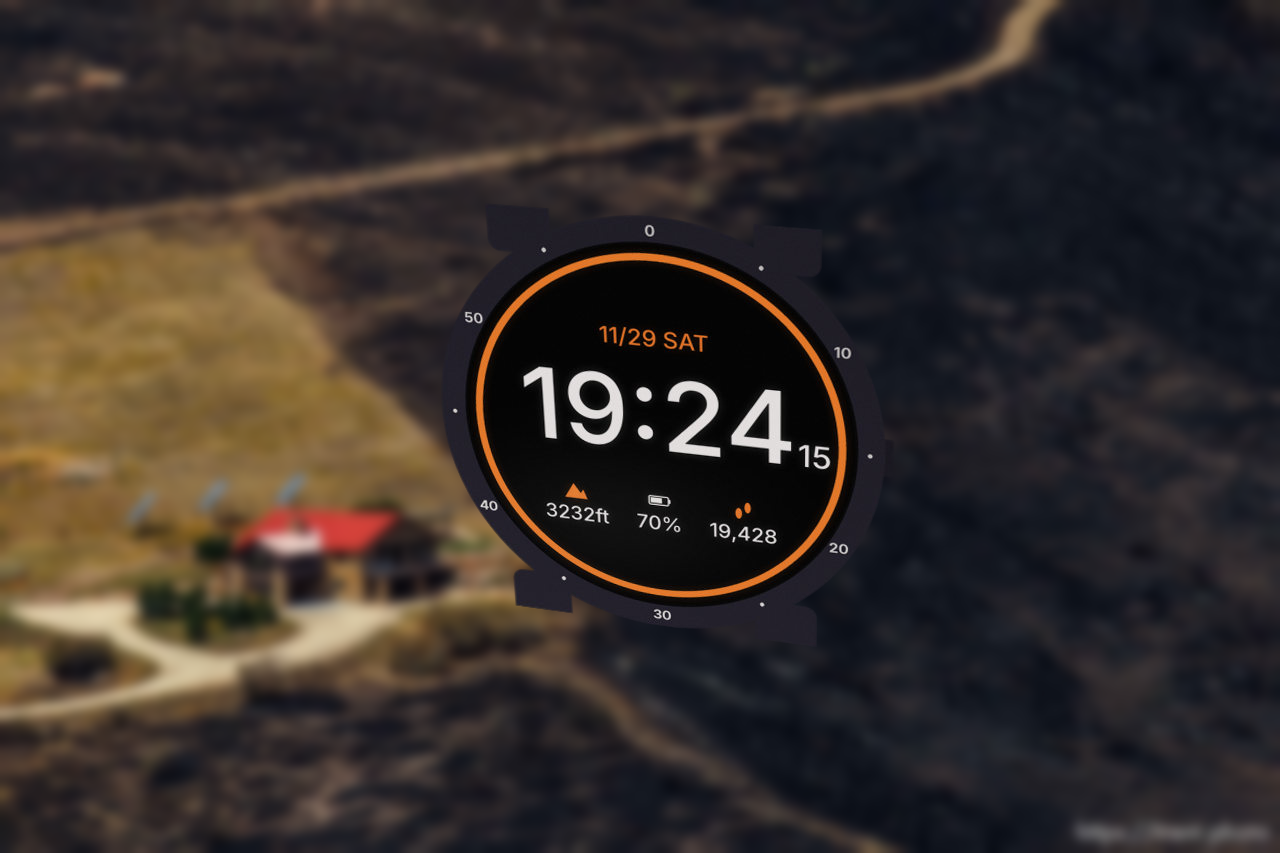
19:24:15
